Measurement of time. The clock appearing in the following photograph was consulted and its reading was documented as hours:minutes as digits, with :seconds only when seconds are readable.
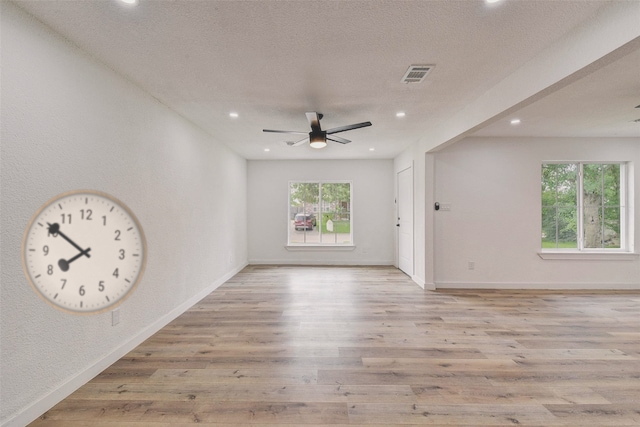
7:51
